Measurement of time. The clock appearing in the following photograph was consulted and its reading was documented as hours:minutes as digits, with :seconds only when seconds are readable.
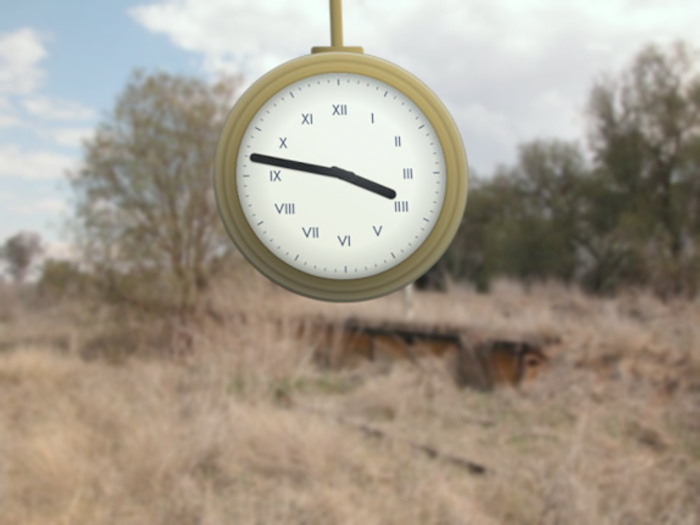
3:47
